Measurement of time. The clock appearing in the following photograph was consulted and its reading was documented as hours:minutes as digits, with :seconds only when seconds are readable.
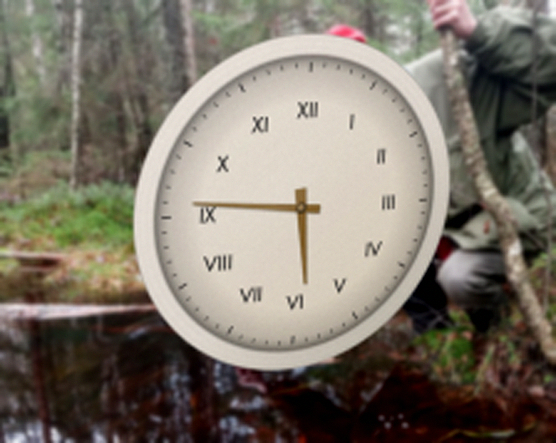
5:46
